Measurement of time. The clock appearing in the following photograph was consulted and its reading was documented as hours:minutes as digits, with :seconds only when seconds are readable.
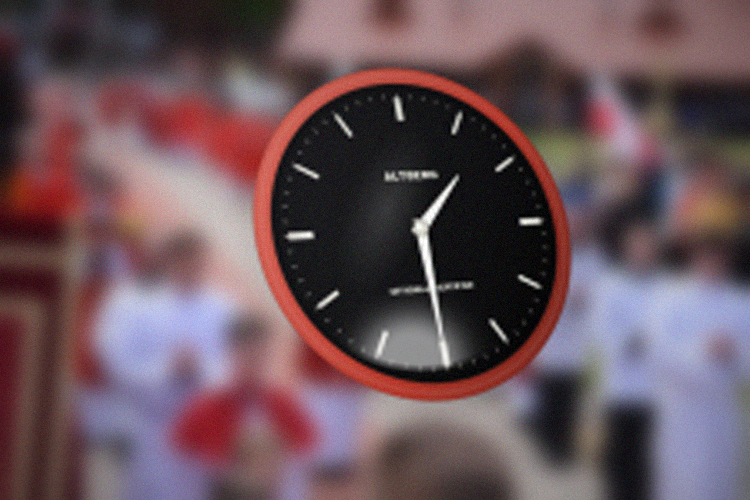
1:30
